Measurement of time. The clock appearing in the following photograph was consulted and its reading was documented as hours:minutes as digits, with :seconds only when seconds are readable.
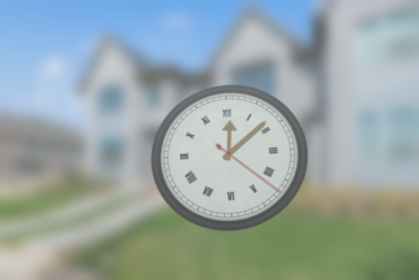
12:08:22
